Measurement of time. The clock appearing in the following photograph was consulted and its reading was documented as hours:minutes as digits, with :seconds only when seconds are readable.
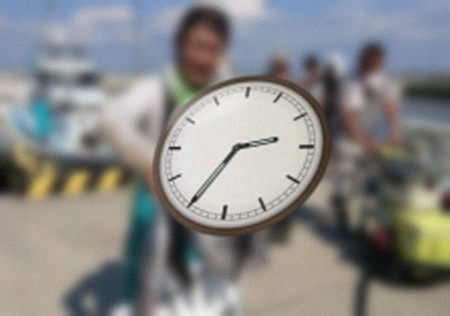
2:35
